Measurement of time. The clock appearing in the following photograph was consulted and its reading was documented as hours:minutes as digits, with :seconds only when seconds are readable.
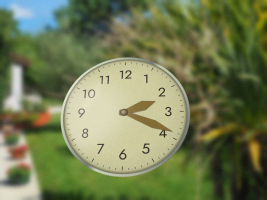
2:19
